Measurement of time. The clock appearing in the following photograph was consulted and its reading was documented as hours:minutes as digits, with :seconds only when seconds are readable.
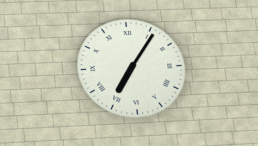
7:06
